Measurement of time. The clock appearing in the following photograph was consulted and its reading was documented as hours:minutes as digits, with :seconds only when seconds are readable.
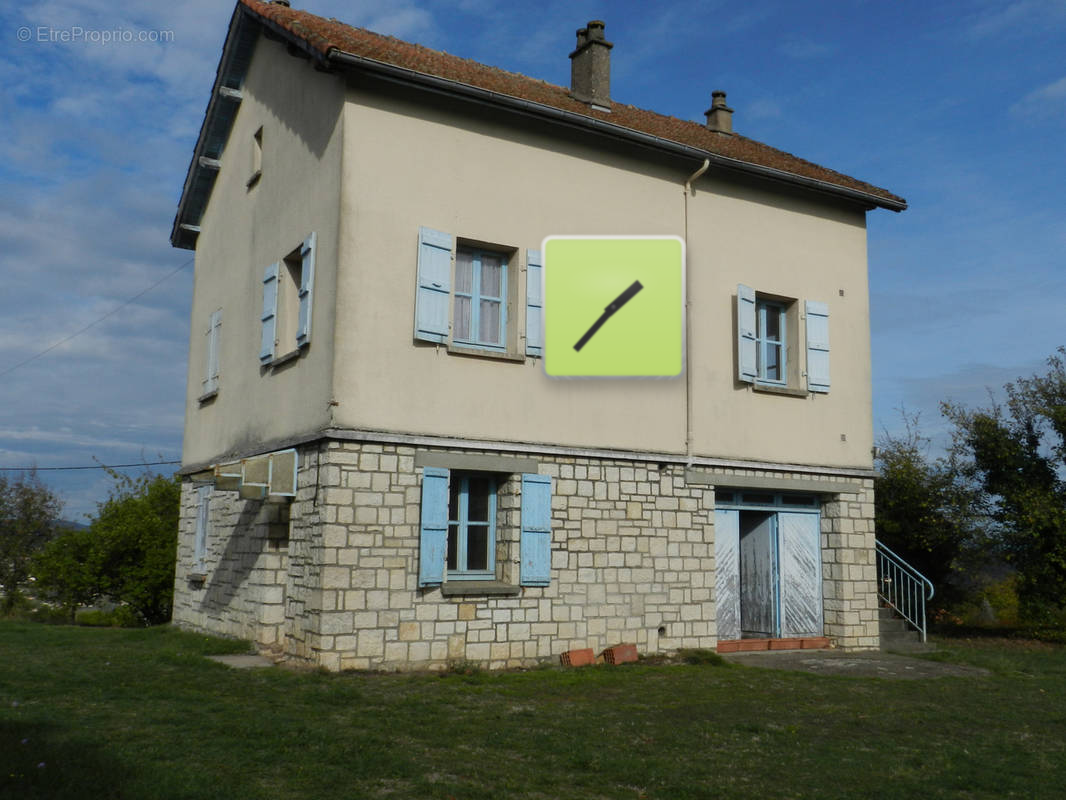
1:37
